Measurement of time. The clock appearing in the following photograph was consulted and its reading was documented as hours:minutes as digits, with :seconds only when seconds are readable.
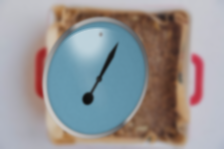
7:05
